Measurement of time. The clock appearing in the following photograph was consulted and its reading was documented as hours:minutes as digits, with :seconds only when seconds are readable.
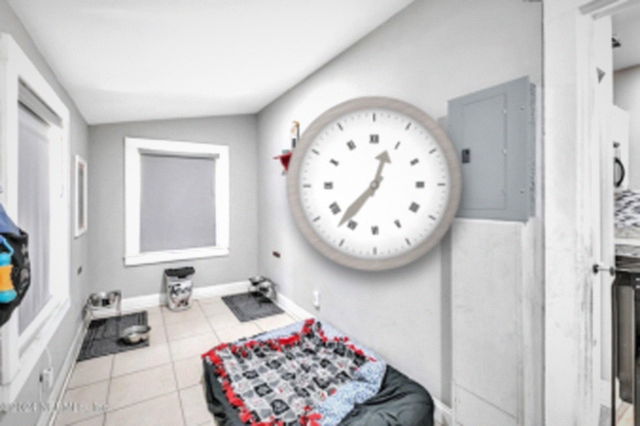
12:37
